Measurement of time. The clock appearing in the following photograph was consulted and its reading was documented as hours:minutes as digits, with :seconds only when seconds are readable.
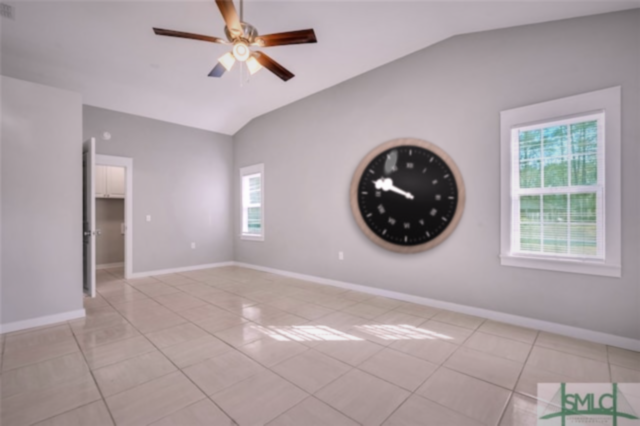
9:48
